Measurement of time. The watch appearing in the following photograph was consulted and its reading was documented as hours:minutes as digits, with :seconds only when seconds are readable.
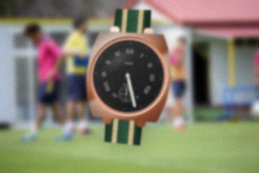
5:27
